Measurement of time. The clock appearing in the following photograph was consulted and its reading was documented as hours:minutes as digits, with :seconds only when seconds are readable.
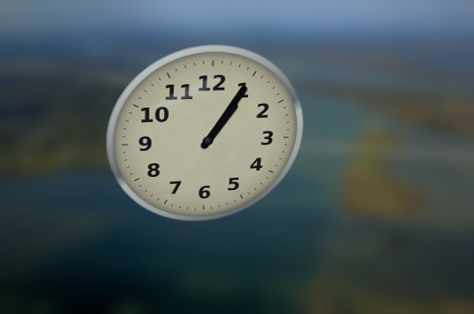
1:05
